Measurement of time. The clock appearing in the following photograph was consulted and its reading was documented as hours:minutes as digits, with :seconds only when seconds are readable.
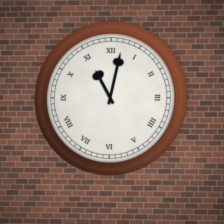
11:02
